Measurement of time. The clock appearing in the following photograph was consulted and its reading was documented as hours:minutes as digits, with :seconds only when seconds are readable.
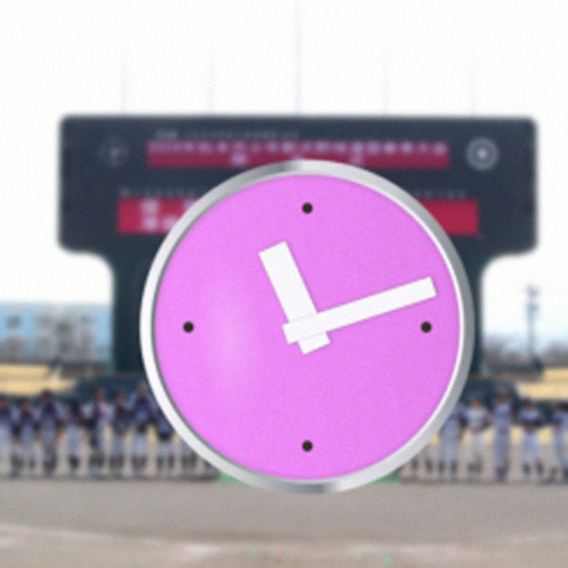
11:12
